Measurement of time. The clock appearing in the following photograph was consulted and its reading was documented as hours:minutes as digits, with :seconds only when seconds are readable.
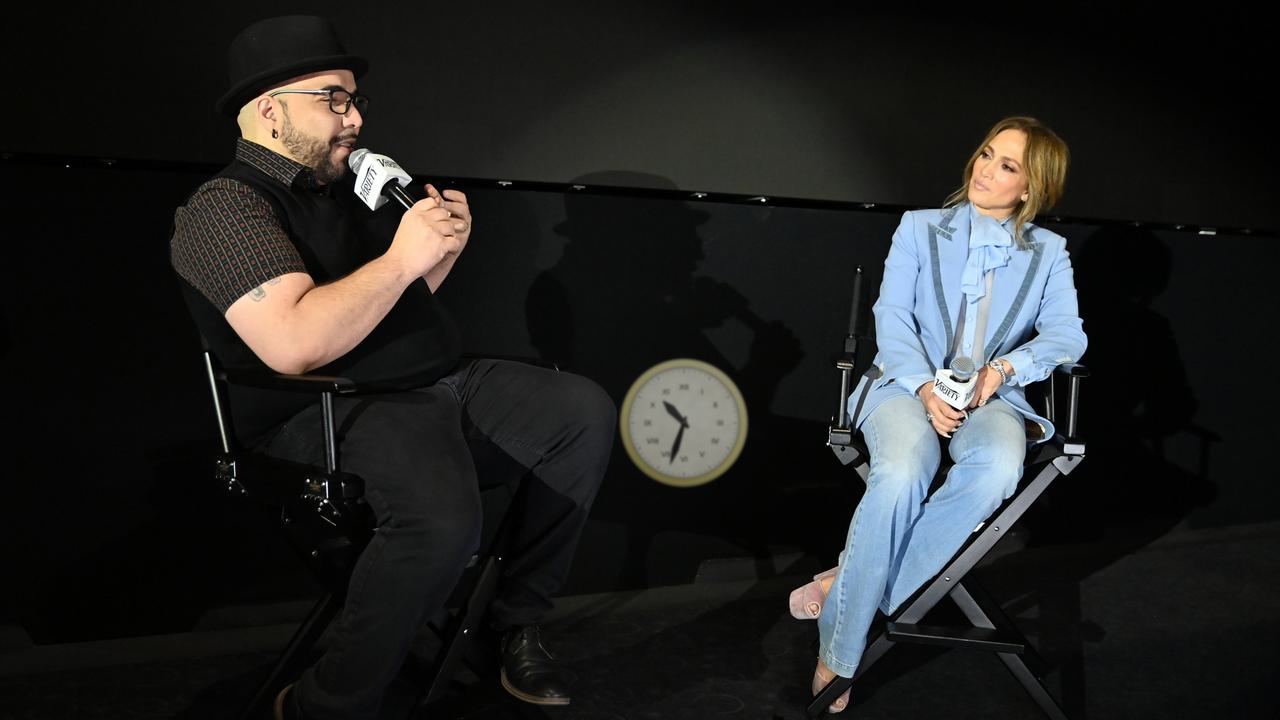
10:33
